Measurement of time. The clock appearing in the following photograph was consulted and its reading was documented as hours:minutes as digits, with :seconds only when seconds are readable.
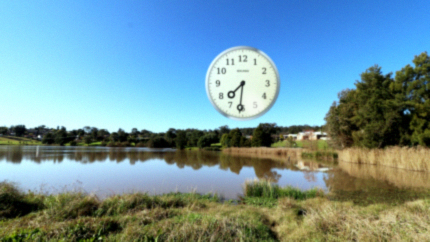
7:31
